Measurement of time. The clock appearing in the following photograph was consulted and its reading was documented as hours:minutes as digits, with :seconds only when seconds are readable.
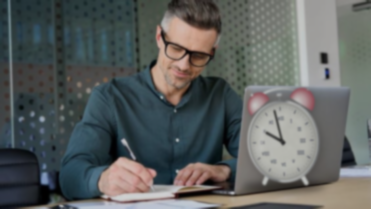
9:58
